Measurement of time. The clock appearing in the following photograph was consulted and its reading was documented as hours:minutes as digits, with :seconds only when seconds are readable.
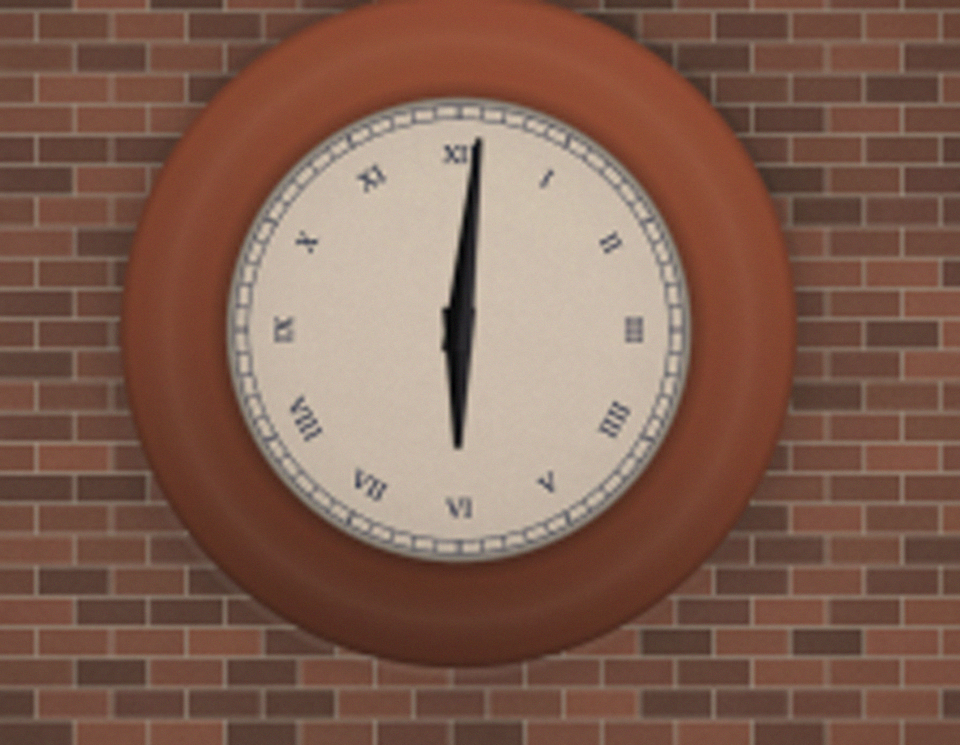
6:01
